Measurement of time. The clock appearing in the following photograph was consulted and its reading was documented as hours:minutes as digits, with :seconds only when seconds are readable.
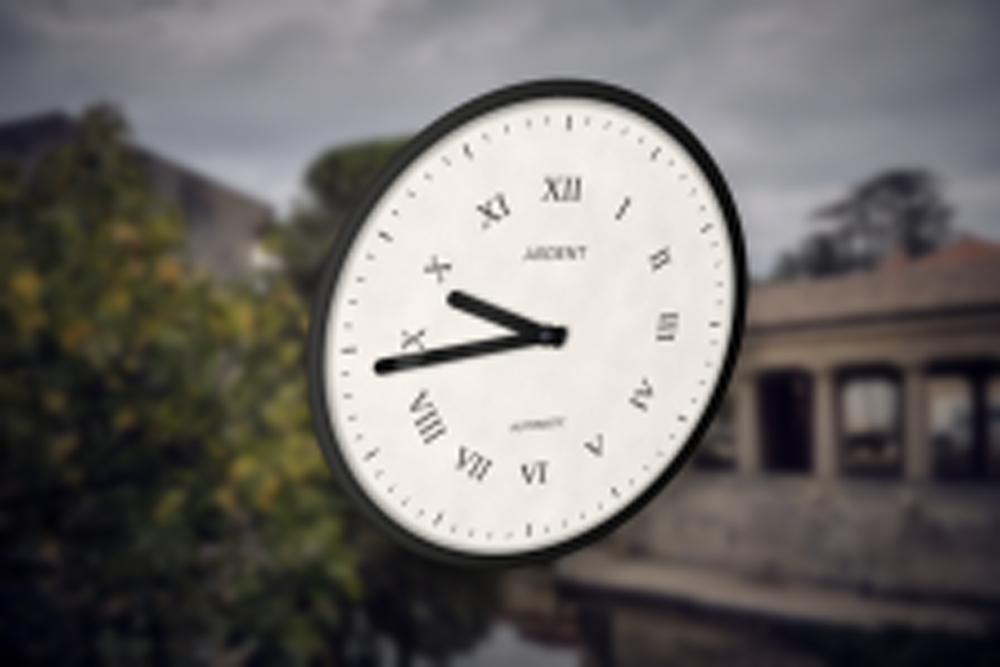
9:44
